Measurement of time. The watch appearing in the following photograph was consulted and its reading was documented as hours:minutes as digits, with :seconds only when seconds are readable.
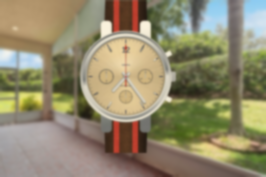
7:24
